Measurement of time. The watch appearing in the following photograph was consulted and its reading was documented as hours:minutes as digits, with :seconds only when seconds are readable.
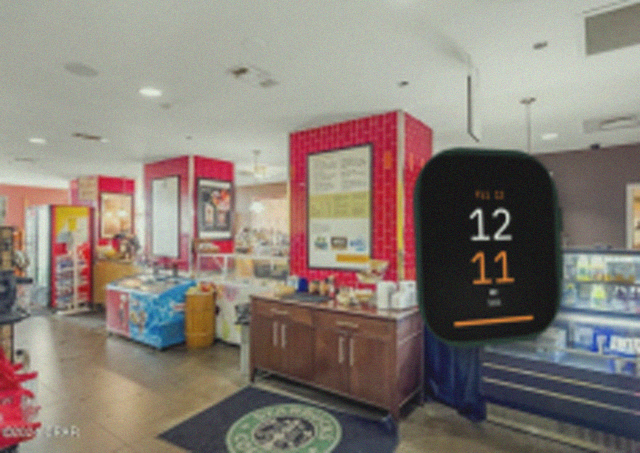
12:11
